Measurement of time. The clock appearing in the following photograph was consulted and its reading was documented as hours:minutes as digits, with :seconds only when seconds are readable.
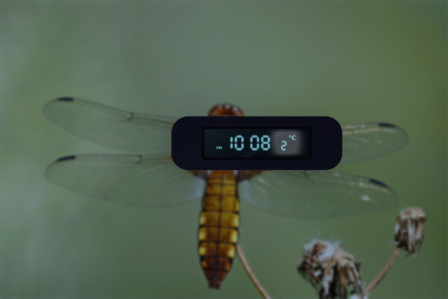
10:08
